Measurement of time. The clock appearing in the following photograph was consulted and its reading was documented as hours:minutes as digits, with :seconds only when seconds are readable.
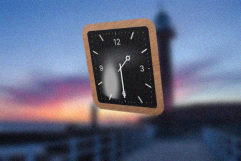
1:30
